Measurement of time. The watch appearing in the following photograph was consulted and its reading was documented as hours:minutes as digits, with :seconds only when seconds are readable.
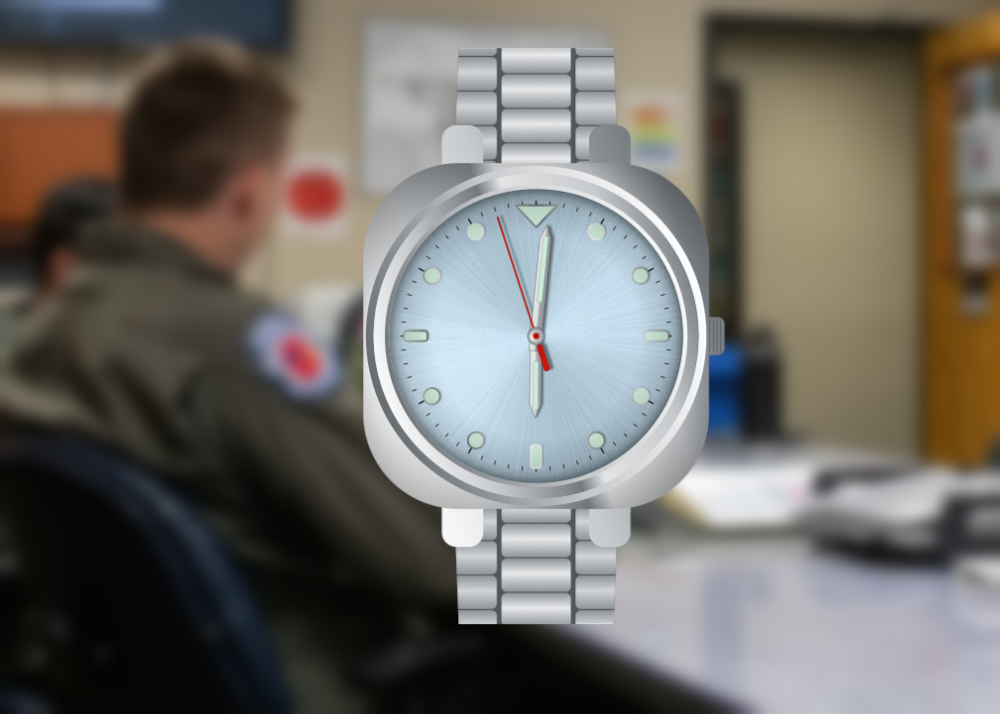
6:00:57
